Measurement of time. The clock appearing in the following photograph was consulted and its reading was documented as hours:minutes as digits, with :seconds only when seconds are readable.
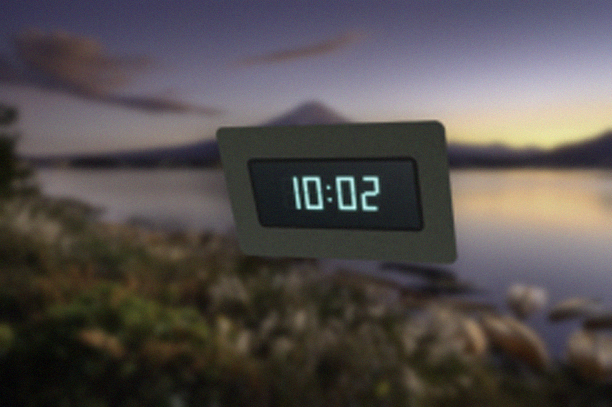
10:02
